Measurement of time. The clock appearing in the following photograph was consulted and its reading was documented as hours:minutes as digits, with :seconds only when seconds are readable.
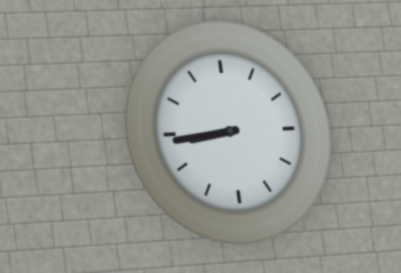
8:44
